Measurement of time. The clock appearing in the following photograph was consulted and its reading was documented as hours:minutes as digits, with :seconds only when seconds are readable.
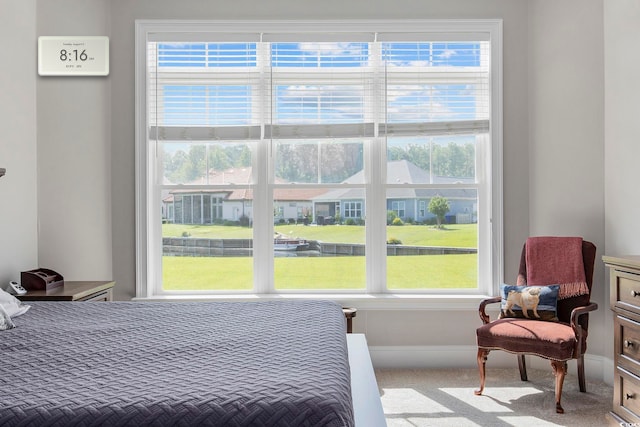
8:16
